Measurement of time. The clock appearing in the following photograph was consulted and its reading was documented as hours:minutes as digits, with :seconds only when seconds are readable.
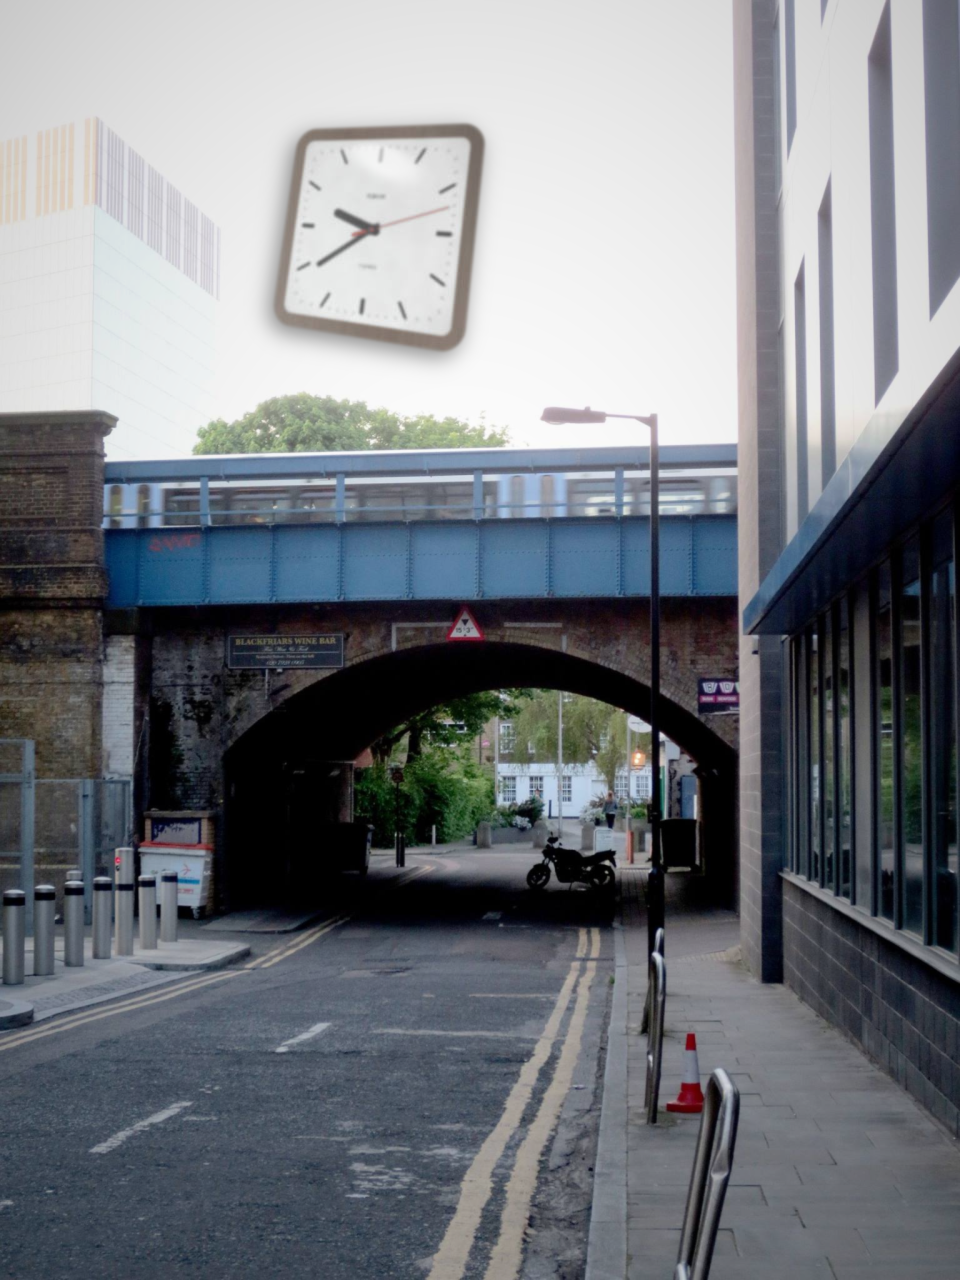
9:39:12
